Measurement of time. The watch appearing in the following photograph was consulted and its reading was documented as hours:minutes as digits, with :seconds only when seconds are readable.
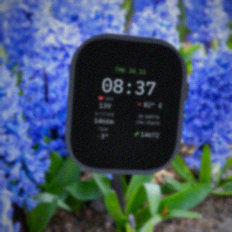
8:37
